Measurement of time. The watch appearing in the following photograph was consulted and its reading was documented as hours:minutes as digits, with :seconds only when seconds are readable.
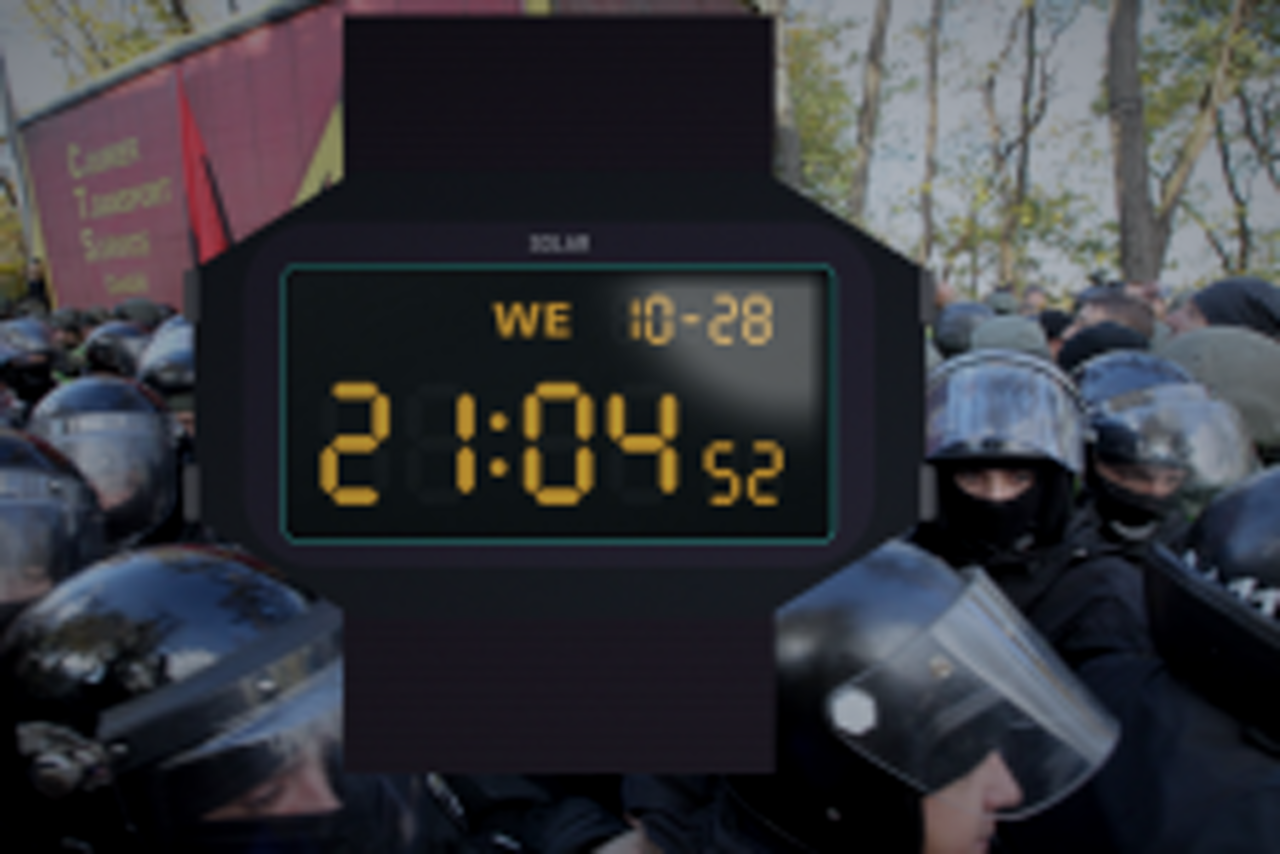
21:04:52
